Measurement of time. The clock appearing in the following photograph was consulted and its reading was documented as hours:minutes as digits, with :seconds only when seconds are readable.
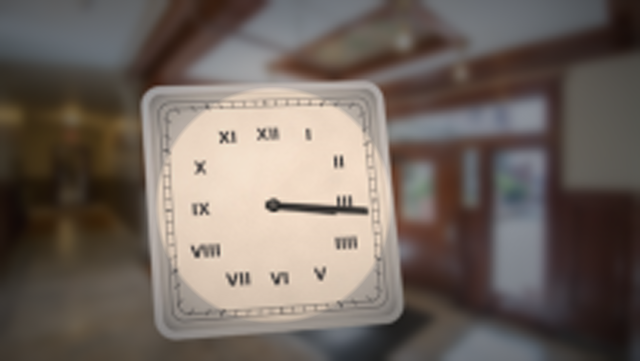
3:16
